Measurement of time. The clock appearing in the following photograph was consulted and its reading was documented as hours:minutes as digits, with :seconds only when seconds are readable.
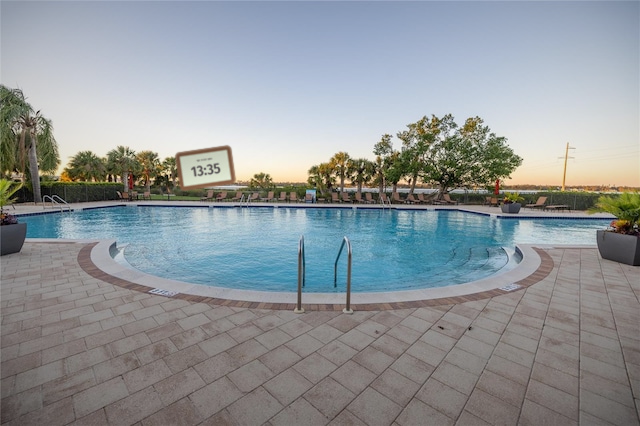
13:35
